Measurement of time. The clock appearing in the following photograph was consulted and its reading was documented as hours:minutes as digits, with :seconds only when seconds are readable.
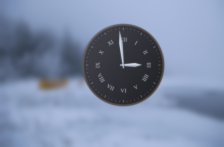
2:59
